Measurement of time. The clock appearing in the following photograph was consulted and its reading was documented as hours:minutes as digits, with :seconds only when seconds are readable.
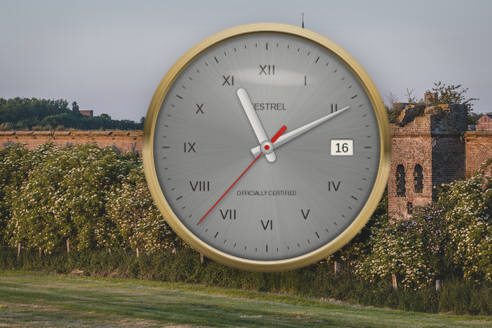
11:10:37
